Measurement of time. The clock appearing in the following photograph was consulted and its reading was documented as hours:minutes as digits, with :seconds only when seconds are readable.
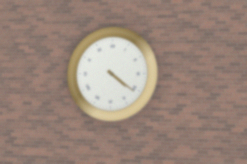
4:21
